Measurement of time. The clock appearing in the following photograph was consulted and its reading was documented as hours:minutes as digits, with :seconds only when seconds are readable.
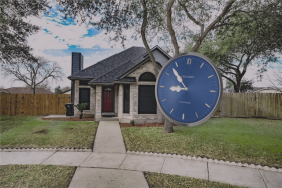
8:53
